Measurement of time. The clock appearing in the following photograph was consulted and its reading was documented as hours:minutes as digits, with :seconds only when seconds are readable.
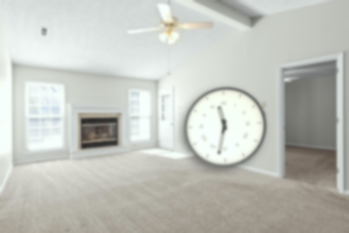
11:32
